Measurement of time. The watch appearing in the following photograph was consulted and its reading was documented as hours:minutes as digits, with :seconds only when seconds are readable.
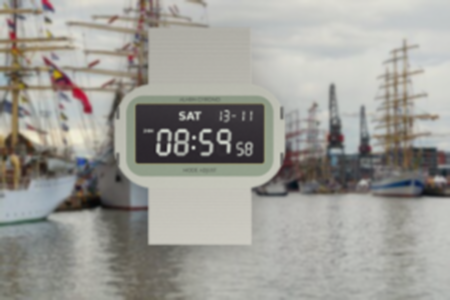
8:59:58
